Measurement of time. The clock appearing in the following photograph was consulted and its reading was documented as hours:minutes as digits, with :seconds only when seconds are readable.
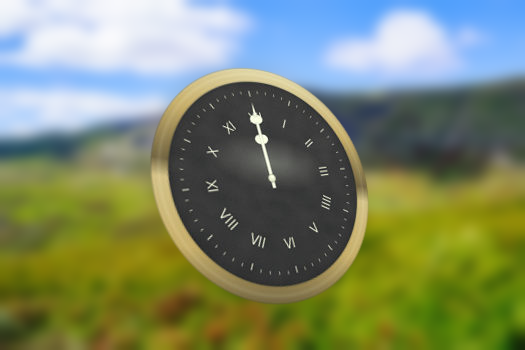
12:00
